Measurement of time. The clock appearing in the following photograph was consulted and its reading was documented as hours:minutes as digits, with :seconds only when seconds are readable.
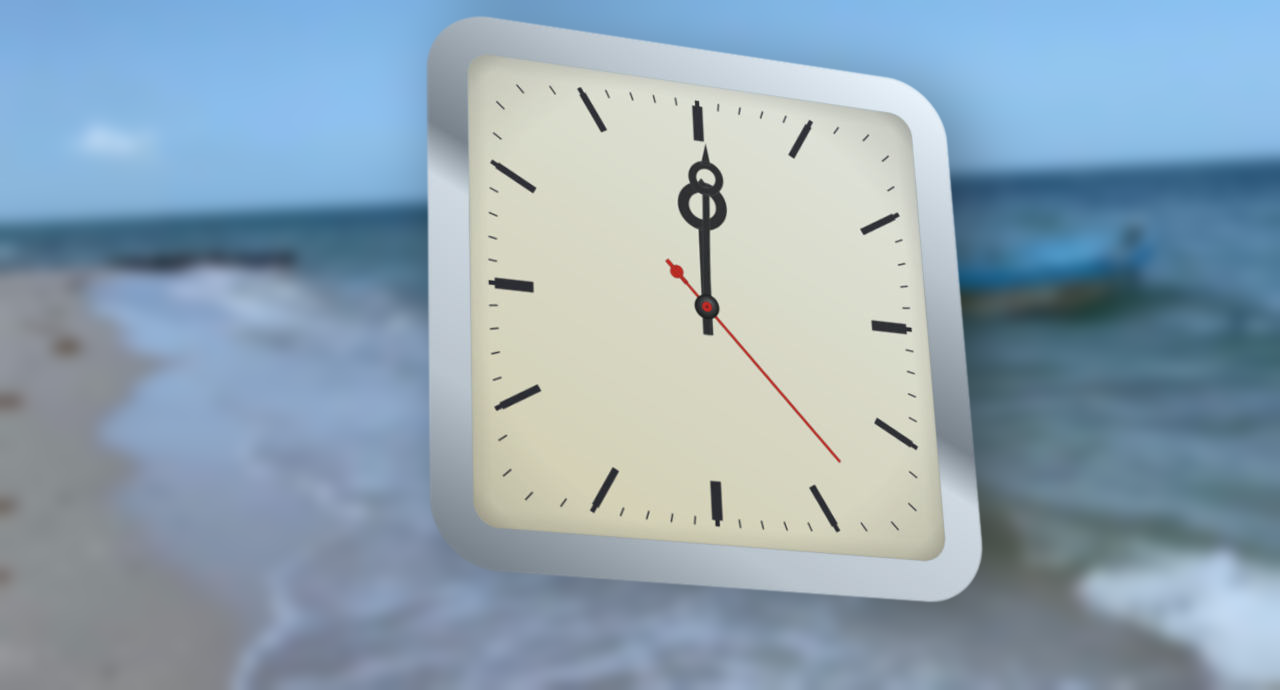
12:00:23
